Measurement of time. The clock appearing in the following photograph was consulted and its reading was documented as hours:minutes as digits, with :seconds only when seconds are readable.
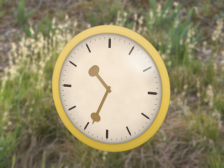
10:34
